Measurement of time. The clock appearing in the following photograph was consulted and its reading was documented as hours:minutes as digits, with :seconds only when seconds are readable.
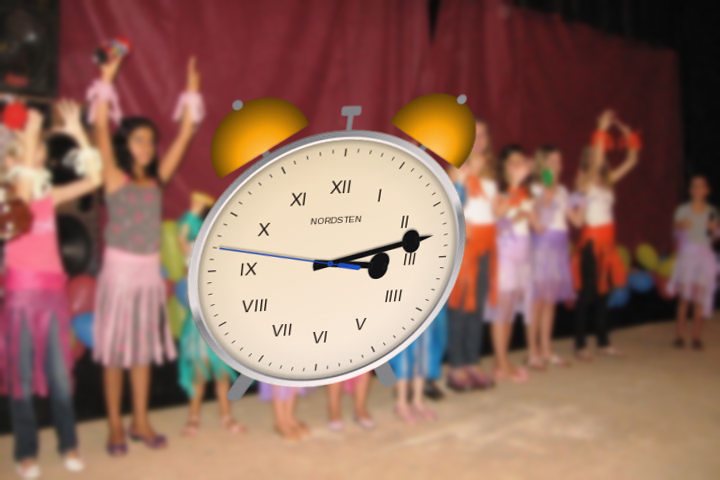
3:12:47
